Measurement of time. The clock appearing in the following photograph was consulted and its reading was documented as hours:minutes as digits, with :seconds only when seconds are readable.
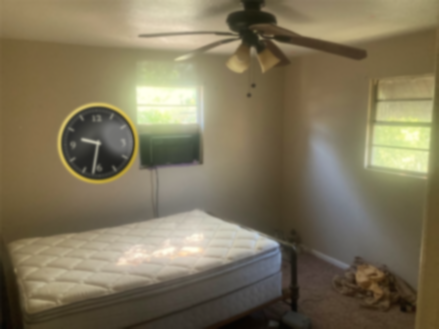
9:32
